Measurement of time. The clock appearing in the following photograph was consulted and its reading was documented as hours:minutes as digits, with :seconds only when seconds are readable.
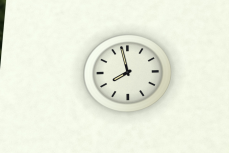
7:58
